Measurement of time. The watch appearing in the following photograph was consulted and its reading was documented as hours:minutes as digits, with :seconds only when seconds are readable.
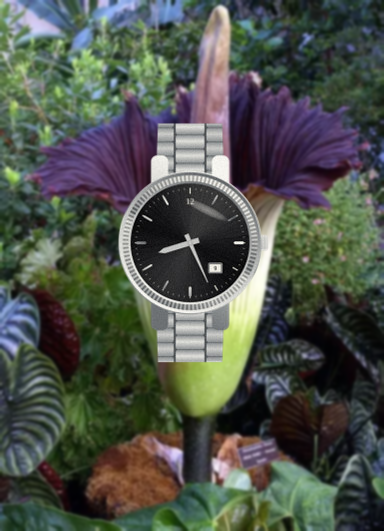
8:26
